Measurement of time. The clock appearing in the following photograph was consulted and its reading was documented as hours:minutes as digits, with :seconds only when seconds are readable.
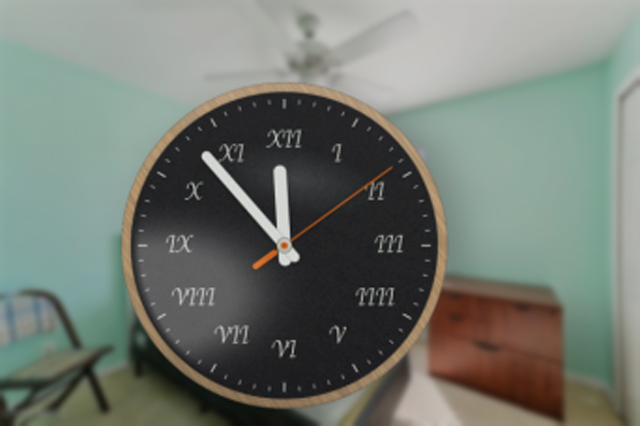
11:53:09
